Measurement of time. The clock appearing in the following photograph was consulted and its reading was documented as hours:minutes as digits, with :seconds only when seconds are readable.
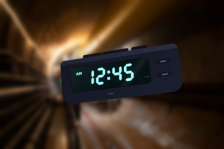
12:45
